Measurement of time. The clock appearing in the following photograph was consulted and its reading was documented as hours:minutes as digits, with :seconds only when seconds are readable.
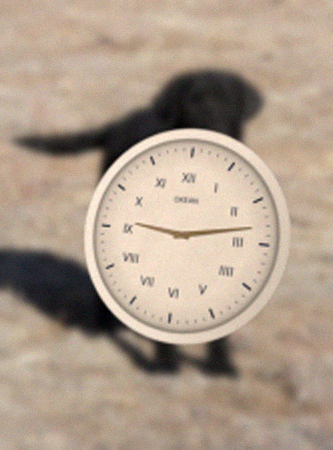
9:13
